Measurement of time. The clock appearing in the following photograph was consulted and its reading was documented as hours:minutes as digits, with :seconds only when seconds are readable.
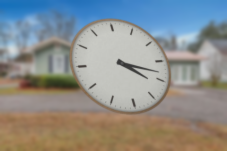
4:18
